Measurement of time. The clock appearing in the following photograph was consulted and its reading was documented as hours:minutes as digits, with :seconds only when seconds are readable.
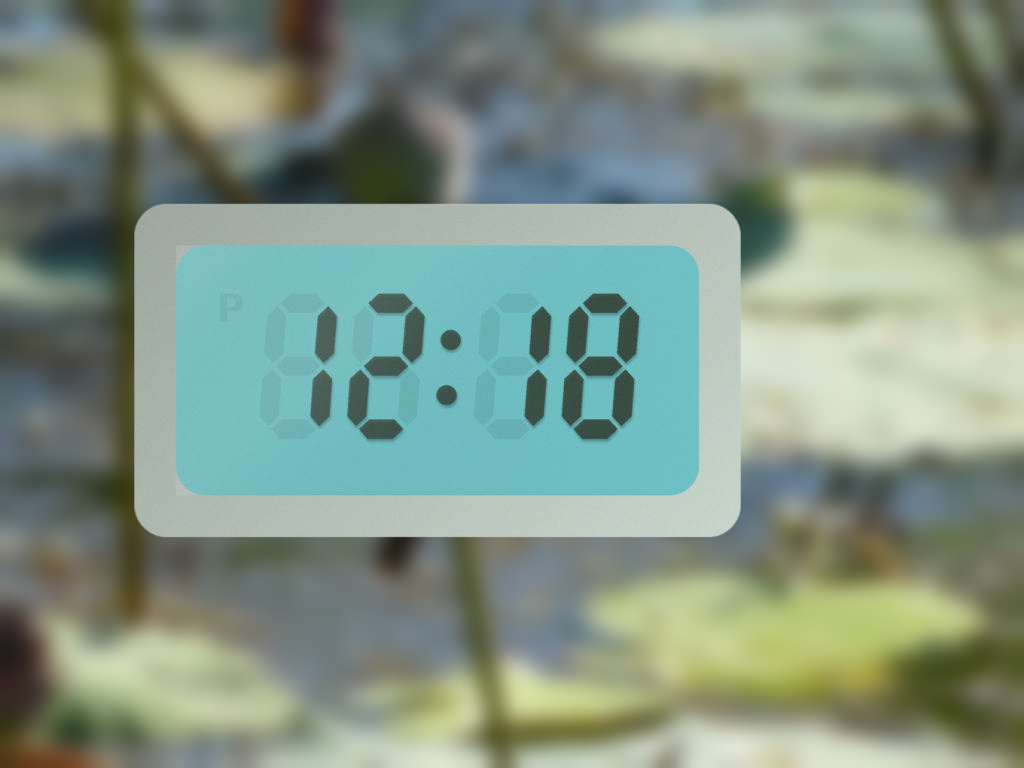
12:18
